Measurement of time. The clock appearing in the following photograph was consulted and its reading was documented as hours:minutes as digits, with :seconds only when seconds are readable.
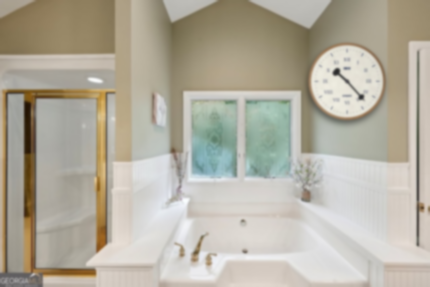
10:23
